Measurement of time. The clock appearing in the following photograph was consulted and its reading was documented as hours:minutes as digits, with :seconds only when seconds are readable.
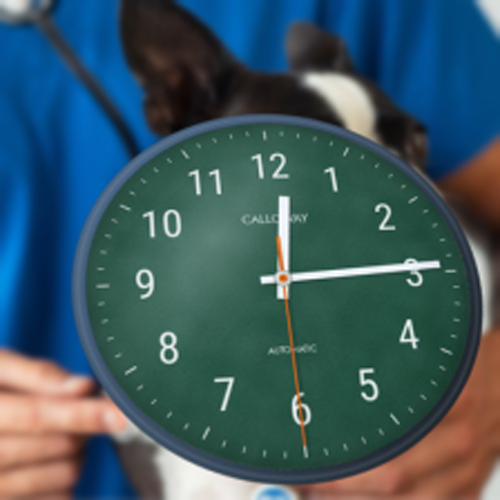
12:14:30
